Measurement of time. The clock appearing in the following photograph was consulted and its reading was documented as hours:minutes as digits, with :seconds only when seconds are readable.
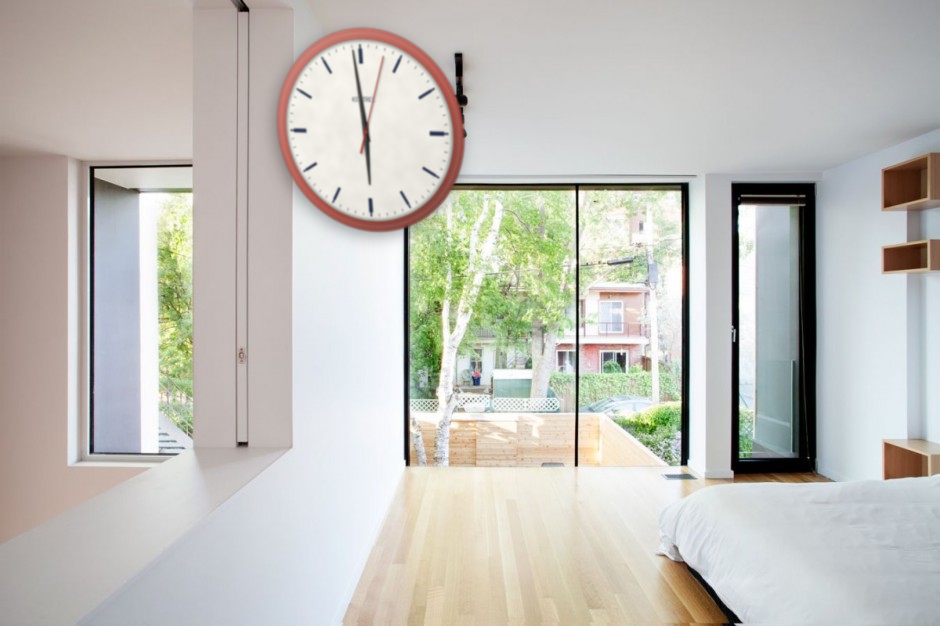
5:59:03
